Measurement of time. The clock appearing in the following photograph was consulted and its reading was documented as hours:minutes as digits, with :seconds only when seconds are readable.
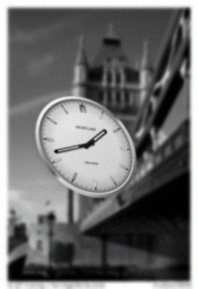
1:42
